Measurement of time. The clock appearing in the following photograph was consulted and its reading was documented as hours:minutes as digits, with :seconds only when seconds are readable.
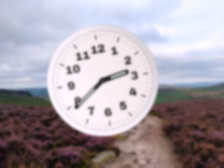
2:39
